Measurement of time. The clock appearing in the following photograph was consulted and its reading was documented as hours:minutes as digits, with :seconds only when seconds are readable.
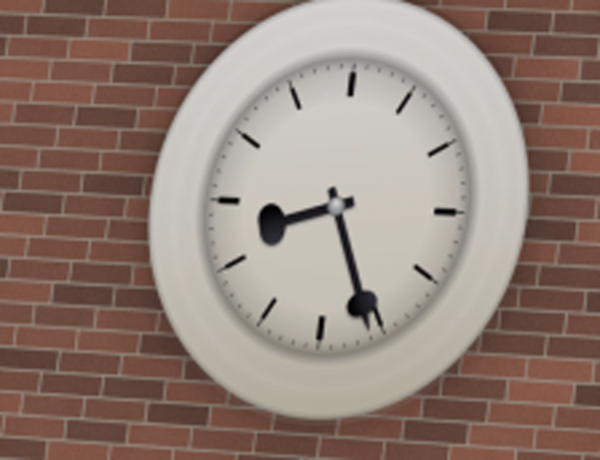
8:26
